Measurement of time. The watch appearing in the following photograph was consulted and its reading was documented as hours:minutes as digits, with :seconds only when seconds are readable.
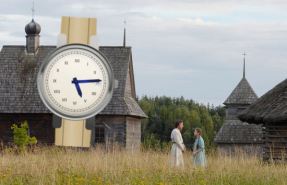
5:14
